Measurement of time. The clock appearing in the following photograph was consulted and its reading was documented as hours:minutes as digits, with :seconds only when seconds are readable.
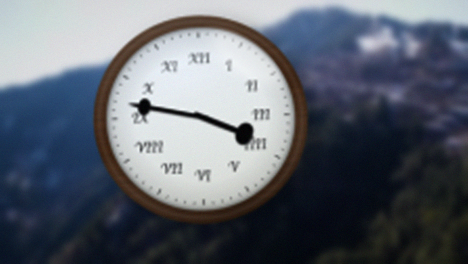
3:47
